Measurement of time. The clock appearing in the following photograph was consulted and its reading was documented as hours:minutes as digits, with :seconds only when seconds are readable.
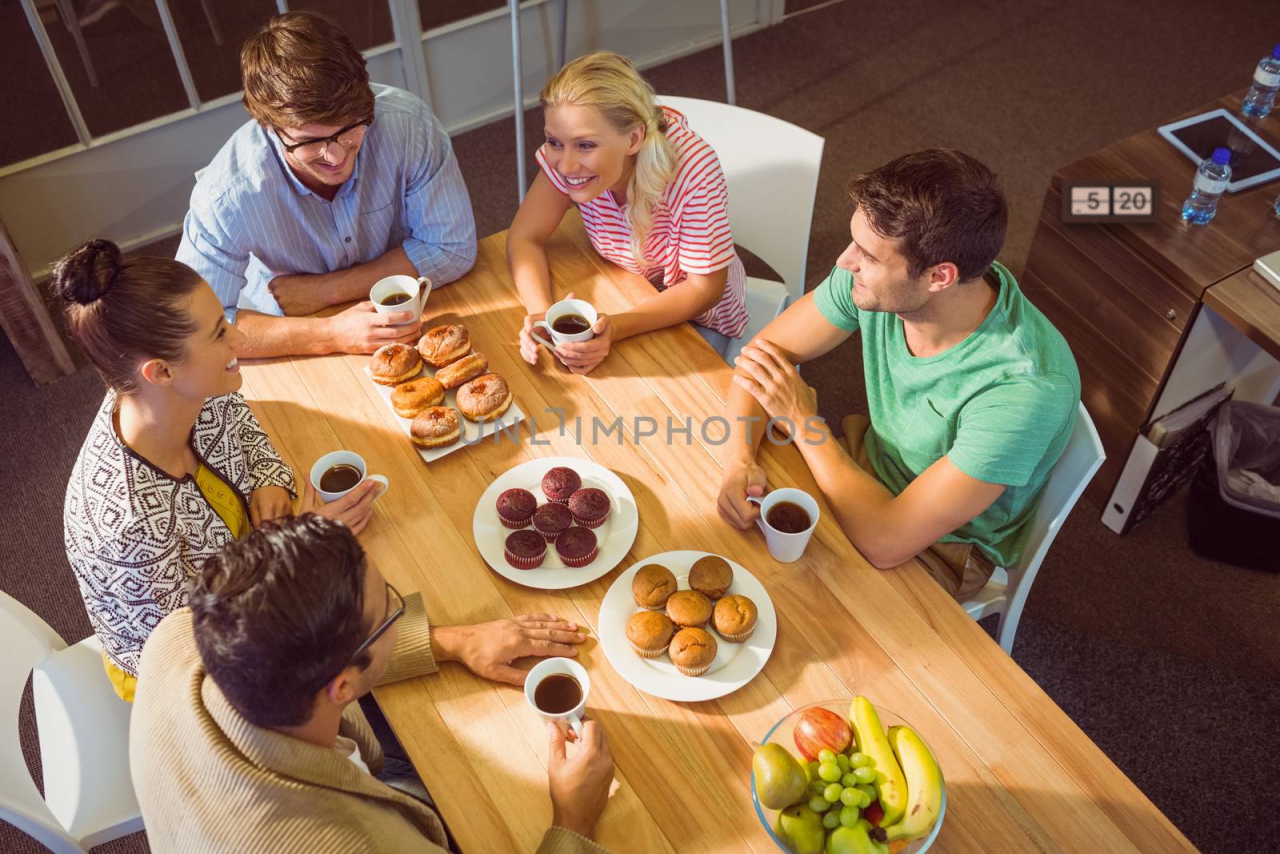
5:20
